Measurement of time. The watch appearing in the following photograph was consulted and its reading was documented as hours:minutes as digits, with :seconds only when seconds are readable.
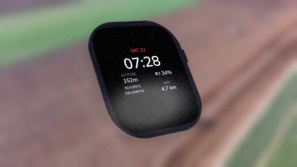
7:28
